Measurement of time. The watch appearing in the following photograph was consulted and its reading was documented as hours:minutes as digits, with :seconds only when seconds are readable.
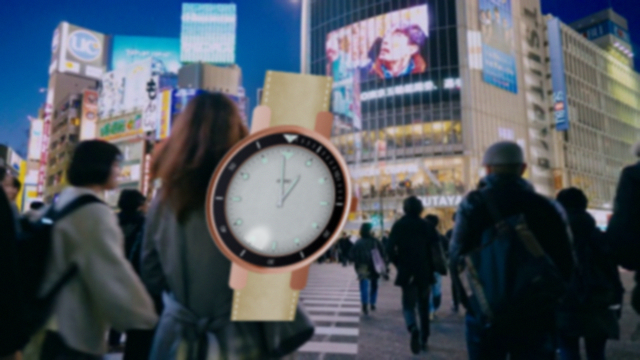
12:59
